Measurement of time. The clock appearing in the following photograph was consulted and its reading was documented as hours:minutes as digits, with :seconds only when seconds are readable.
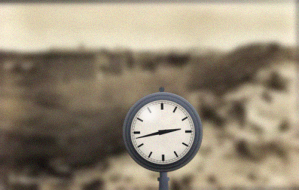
2:43
